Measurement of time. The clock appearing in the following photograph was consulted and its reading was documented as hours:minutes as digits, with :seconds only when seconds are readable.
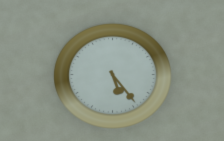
5:24
